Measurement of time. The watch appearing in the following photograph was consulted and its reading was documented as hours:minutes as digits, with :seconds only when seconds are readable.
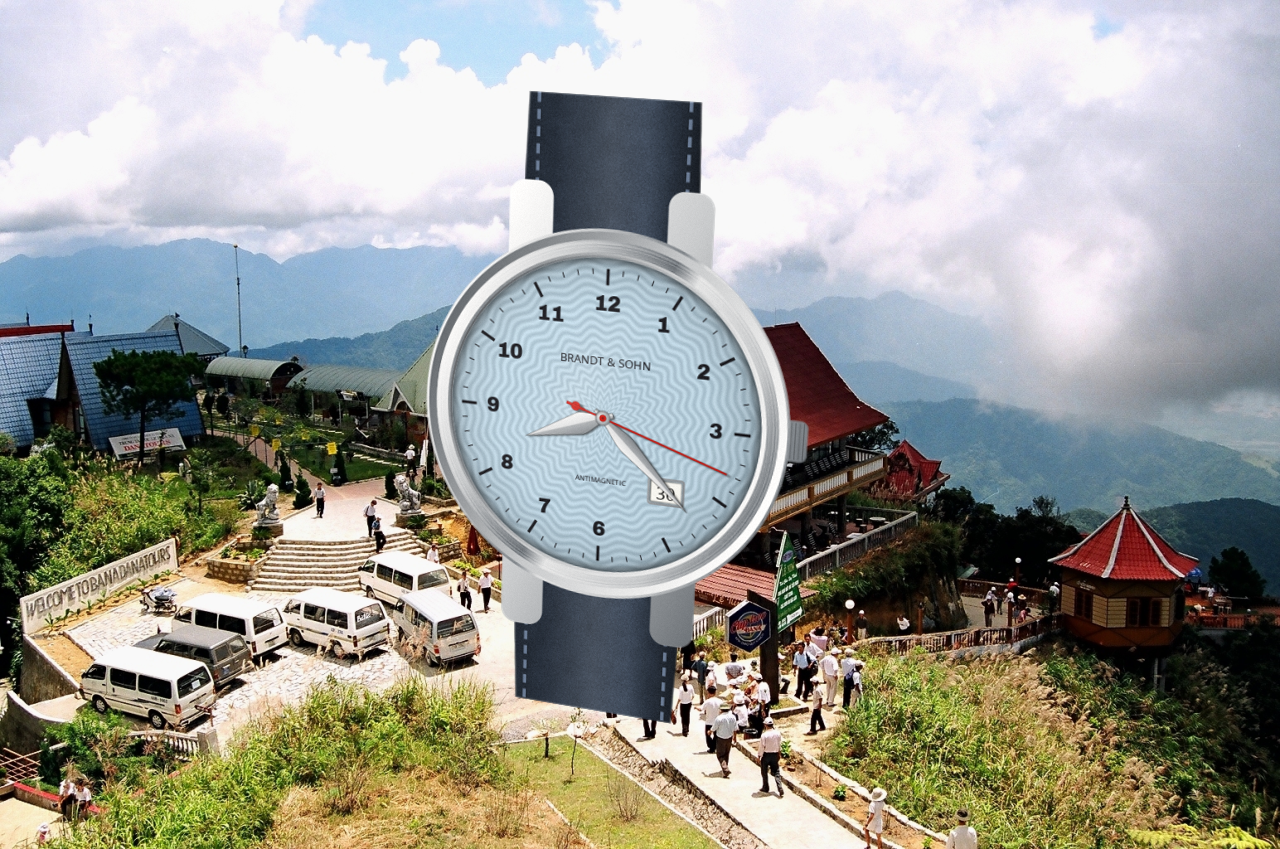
8:22:18
